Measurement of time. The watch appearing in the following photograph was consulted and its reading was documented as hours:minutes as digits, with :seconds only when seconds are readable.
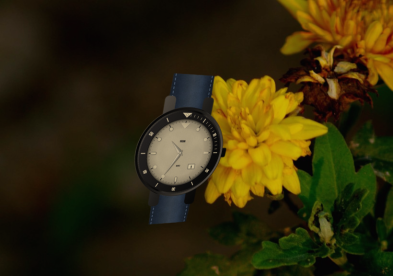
10:35
